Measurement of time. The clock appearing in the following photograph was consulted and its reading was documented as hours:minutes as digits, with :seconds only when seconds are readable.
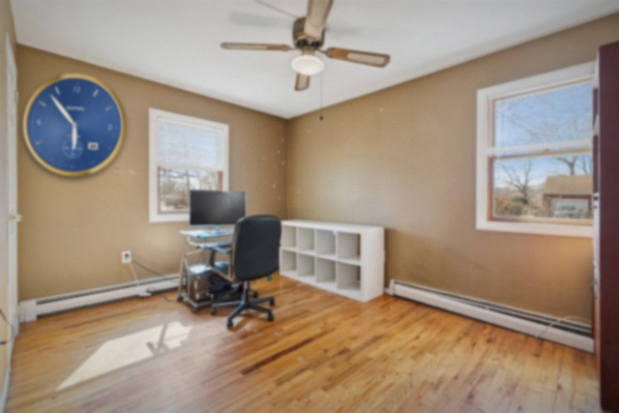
5:53
